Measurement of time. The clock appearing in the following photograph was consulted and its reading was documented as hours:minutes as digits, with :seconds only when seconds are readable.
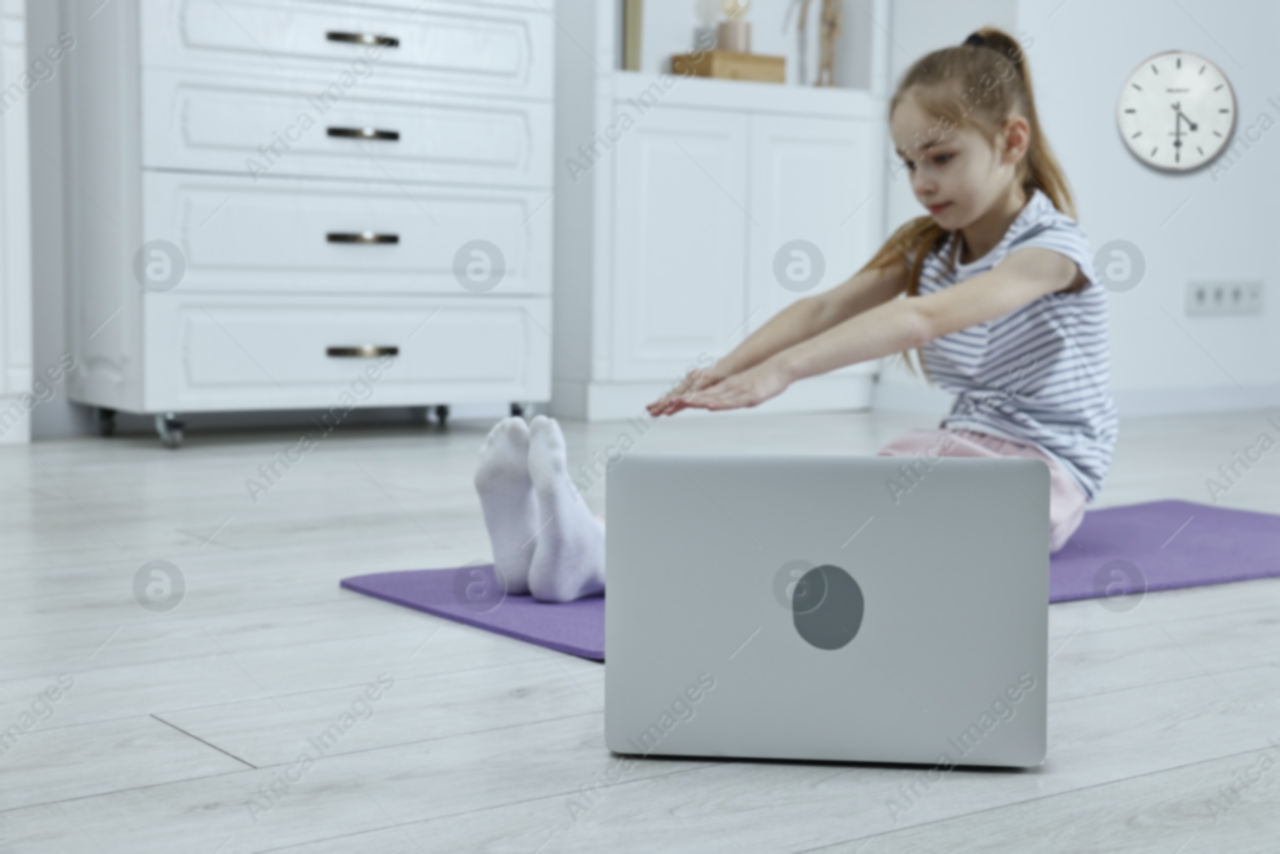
4:30
